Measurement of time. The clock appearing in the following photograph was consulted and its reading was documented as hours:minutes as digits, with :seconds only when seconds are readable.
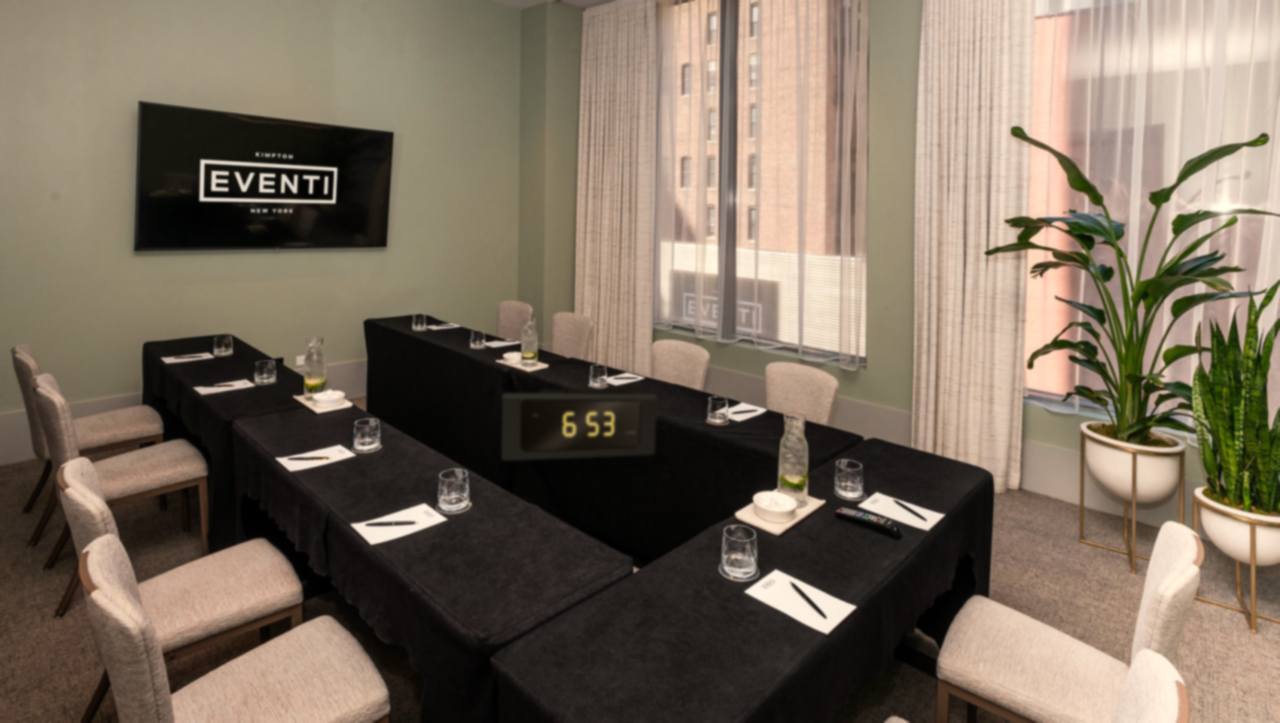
6:53
